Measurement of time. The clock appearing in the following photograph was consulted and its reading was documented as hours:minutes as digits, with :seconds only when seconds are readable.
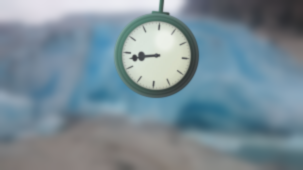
8:43
